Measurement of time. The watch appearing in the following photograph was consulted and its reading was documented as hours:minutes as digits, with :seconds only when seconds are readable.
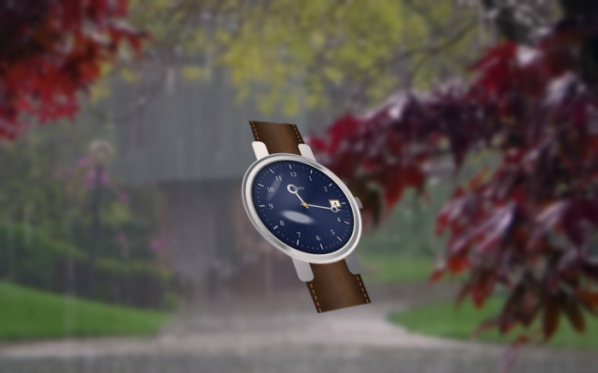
11:17
